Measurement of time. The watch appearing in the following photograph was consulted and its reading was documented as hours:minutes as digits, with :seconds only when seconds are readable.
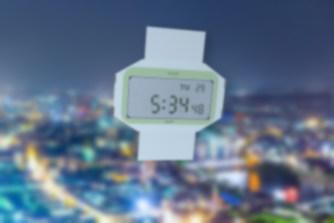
5:34
